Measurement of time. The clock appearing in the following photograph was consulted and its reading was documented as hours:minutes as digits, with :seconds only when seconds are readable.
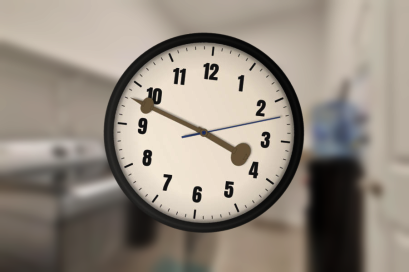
3:48:12
